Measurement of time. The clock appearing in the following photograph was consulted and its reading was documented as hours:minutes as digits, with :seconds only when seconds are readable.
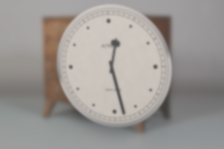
12:28
